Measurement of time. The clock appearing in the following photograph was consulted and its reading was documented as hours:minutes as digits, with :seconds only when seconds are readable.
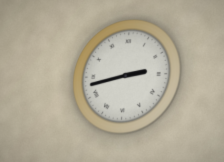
2:43
